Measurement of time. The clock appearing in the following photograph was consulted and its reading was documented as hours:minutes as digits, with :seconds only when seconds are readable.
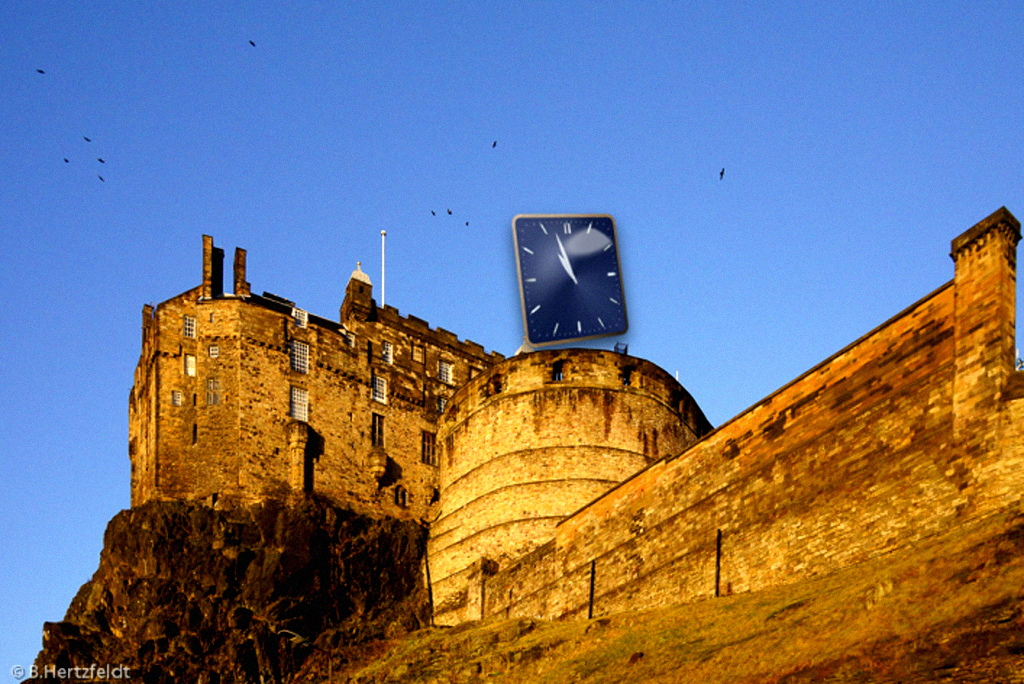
10:57
